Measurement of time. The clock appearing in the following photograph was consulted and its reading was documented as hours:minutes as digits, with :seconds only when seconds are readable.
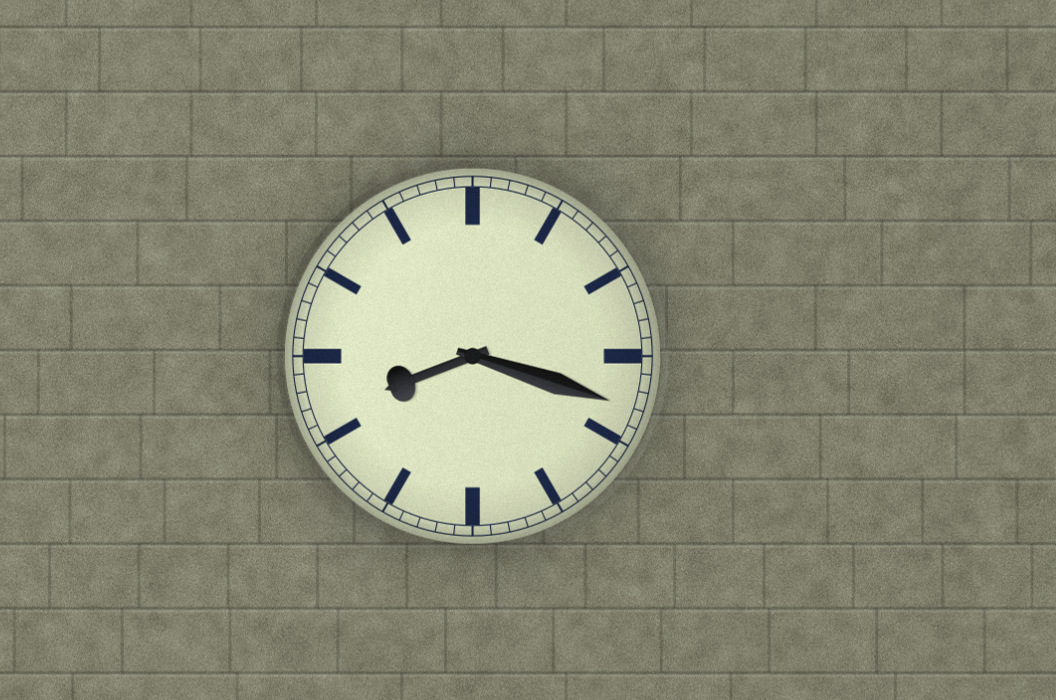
8:18
